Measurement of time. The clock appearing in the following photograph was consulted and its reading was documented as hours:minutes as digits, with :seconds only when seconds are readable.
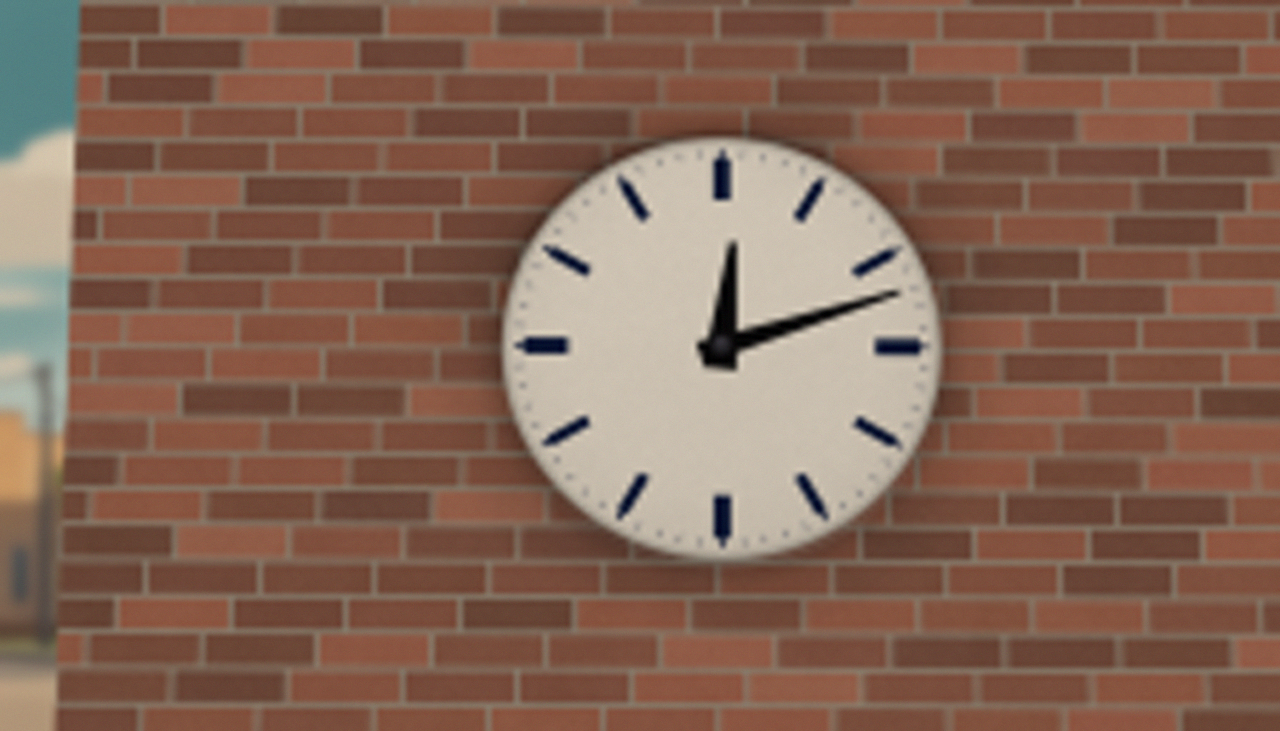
12:12
